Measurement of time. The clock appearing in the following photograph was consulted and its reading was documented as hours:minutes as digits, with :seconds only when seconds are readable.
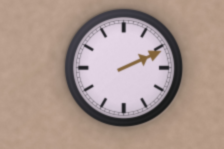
2:11
